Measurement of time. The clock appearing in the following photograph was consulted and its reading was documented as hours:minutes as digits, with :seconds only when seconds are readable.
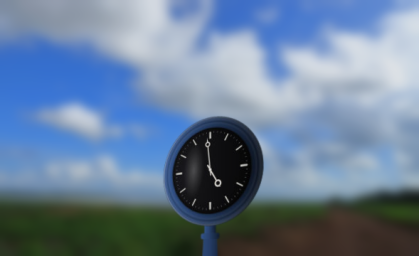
4:59
